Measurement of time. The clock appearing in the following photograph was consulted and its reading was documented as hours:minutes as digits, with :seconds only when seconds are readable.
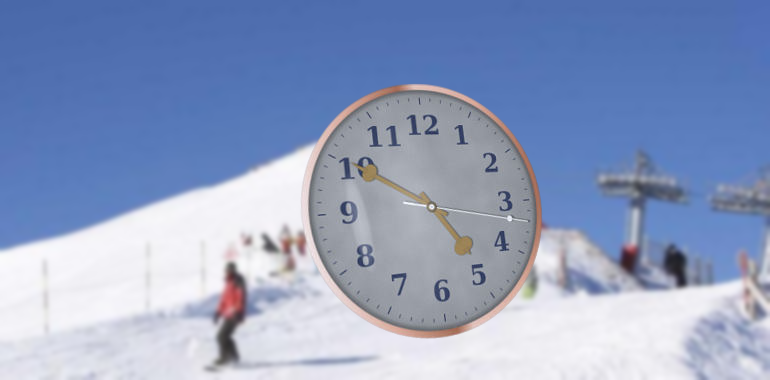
4:50:17
